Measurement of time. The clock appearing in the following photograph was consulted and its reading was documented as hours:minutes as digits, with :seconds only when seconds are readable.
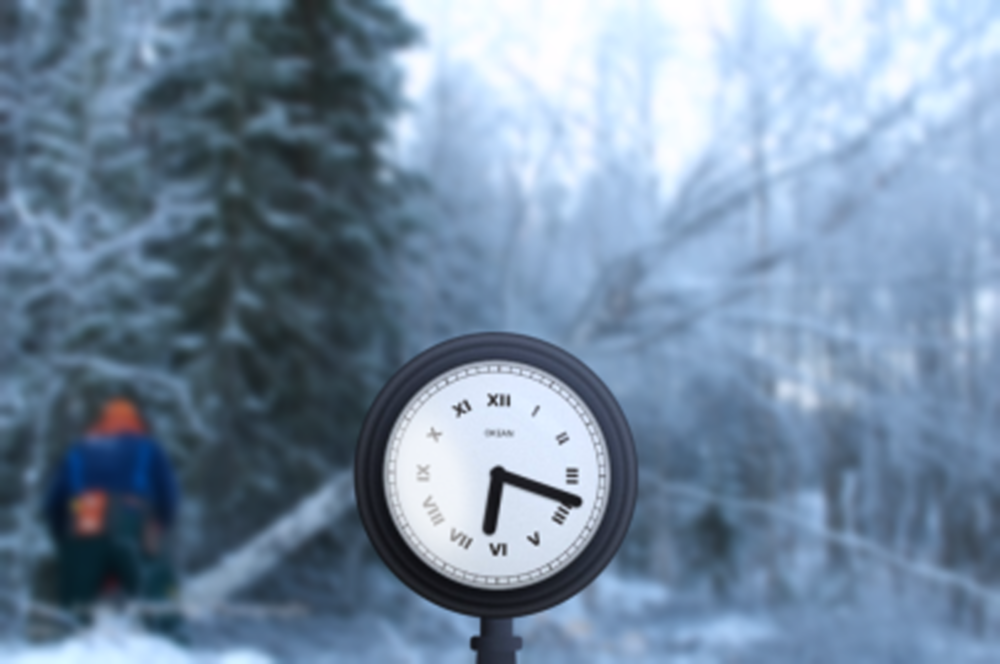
6:18
